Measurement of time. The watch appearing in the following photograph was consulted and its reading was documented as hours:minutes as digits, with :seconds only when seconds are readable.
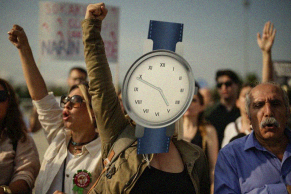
4:49
